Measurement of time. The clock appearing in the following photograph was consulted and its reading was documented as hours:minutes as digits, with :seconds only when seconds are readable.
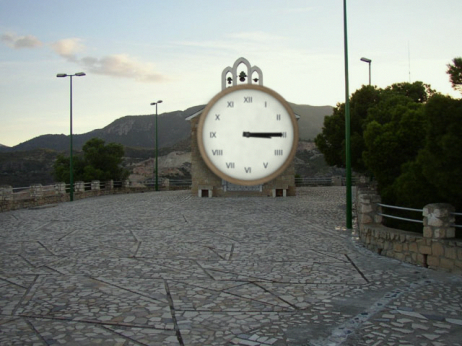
3:15
